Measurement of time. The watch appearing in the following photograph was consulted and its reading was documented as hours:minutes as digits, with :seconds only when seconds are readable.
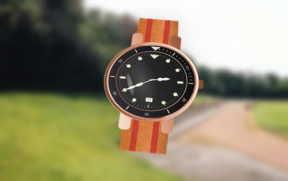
2:40
